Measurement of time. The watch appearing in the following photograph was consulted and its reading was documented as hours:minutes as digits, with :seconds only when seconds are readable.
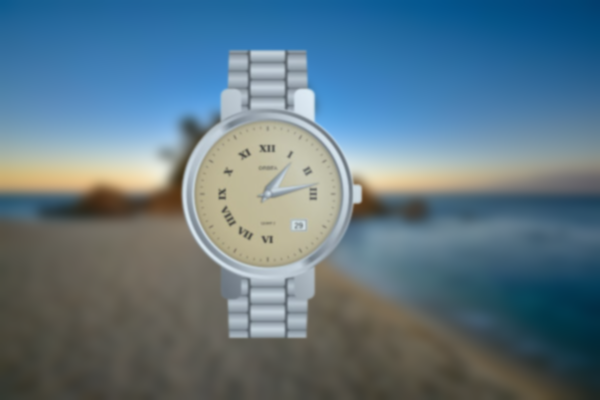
1:13
